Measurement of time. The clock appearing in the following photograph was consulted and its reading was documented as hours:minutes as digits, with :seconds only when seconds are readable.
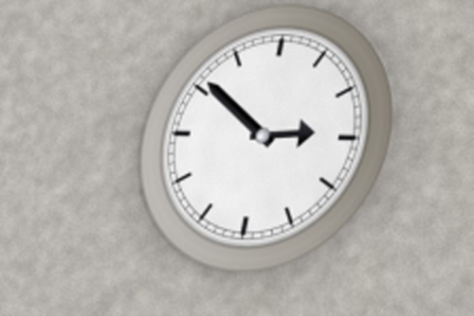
2:51
